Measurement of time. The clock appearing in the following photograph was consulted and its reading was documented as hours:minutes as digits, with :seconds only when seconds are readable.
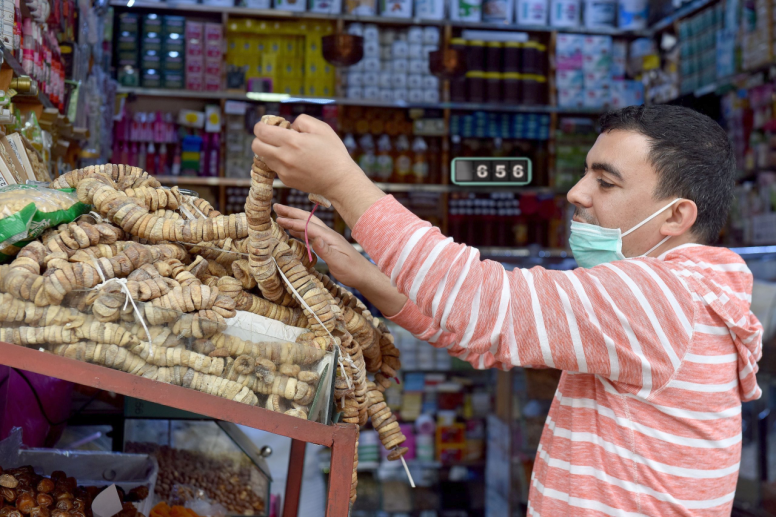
6:56
